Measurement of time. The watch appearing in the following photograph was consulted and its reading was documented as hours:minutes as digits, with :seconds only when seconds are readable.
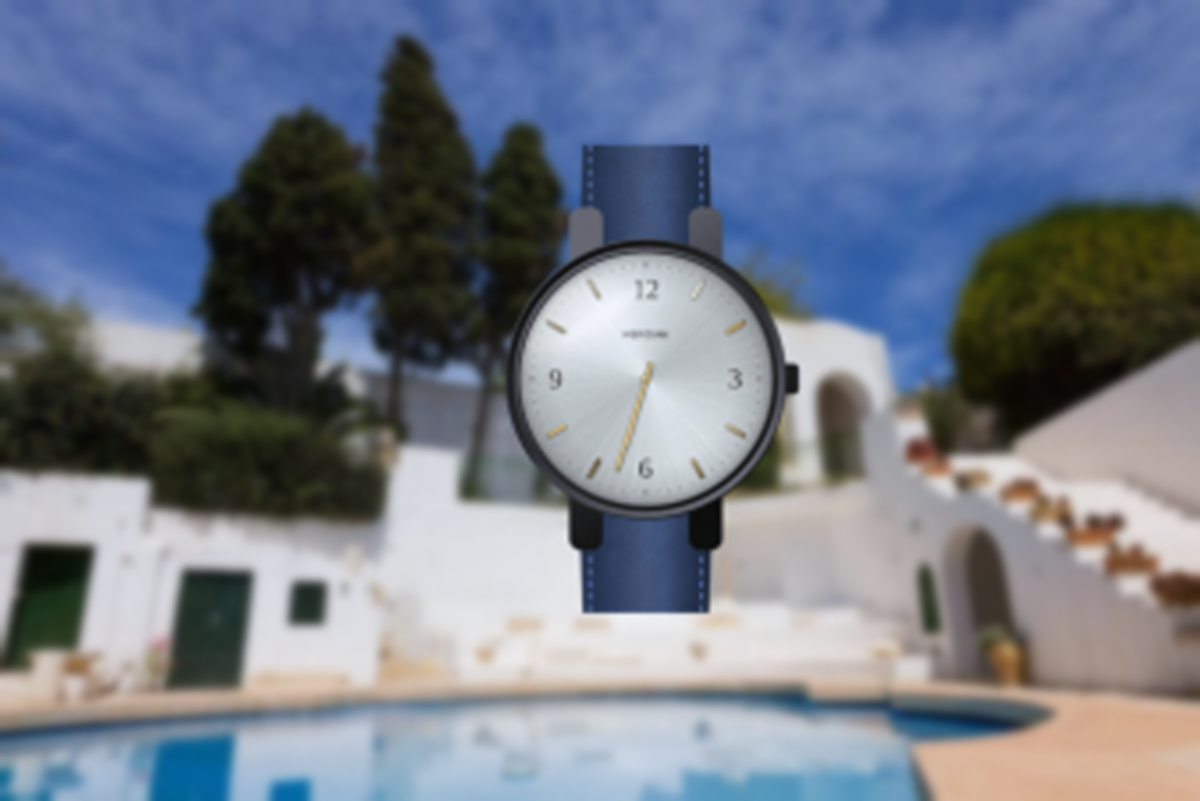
6:33
